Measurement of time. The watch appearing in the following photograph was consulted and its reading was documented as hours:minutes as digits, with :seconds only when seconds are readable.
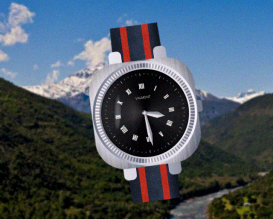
3:29
